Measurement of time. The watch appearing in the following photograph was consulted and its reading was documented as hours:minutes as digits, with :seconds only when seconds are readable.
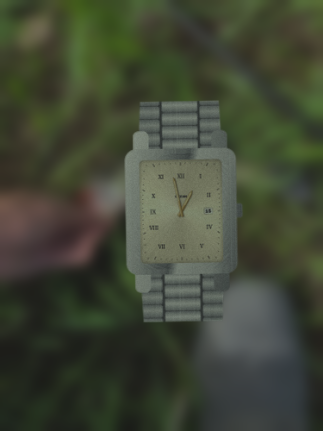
12:58
